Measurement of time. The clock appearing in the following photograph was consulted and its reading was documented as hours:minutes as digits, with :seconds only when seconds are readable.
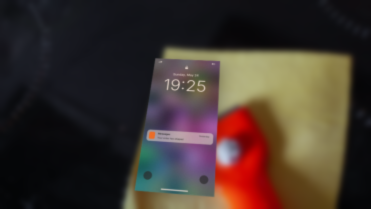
19:25
